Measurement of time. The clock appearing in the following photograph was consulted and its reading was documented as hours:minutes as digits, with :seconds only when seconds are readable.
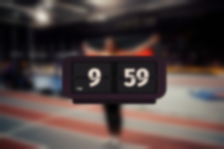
9:59
